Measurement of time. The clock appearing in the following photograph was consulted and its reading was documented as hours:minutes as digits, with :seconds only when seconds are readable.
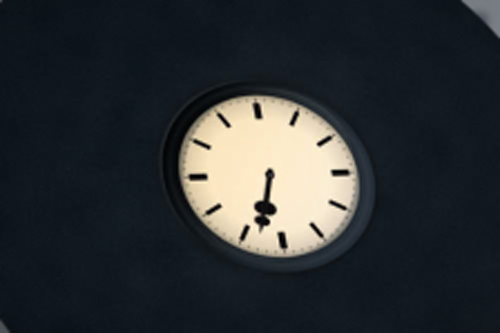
6:33
